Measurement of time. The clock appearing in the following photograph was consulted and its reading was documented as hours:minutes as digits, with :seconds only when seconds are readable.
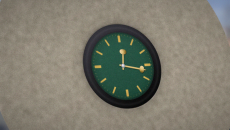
12:17
